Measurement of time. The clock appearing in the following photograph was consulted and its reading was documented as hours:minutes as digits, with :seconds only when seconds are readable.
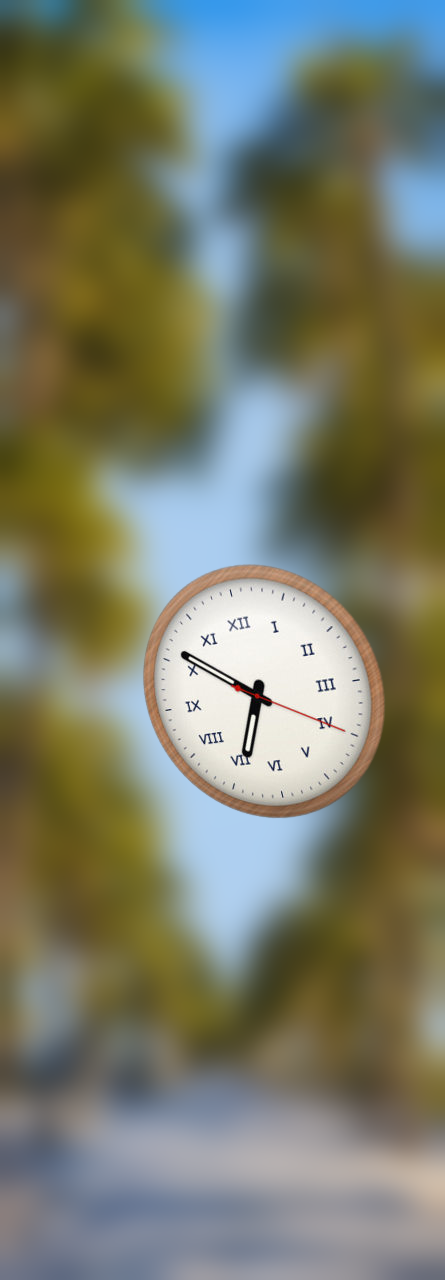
6:51:20
